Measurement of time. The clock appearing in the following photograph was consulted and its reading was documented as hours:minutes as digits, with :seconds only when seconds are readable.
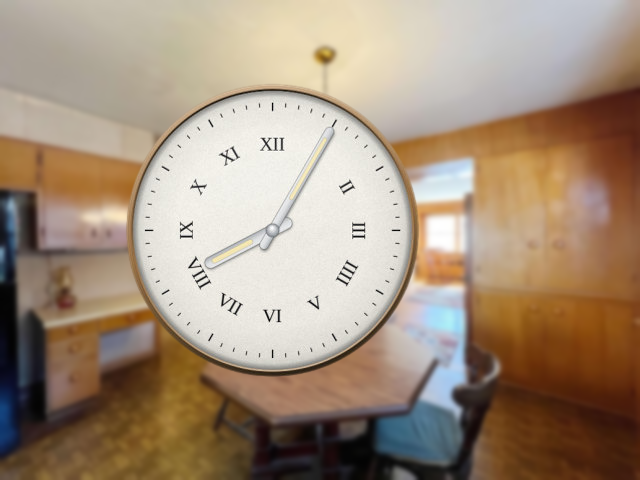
8:05
